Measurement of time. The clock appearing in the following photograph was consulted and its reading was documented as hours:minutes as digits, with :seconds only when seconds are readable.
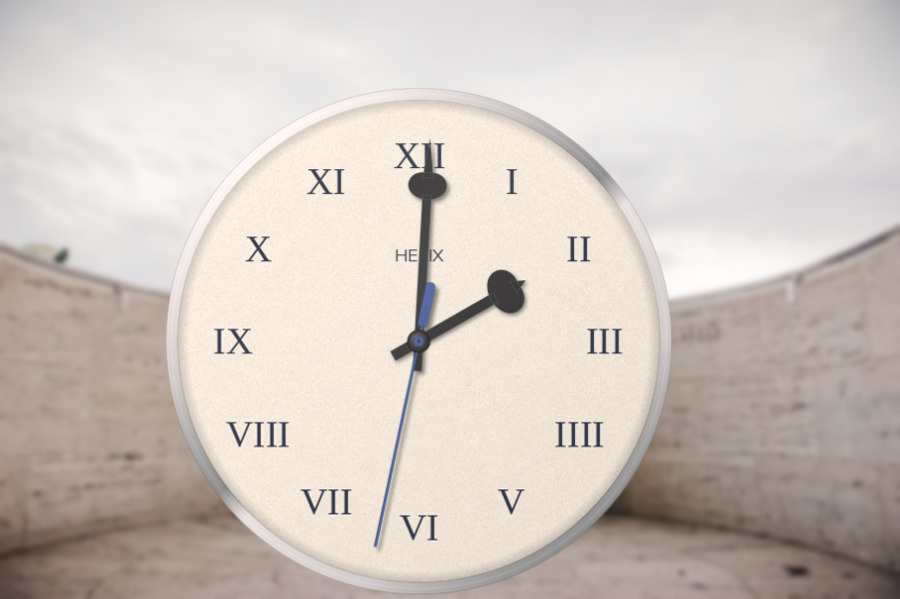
2:00:32
